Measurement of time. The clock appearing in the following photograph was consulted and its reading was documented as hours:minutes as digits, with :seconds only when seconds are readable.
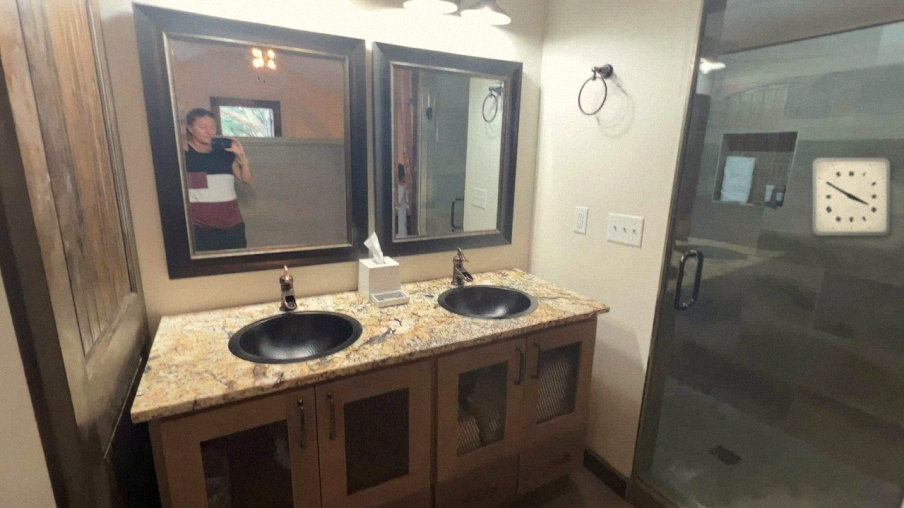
3:50
